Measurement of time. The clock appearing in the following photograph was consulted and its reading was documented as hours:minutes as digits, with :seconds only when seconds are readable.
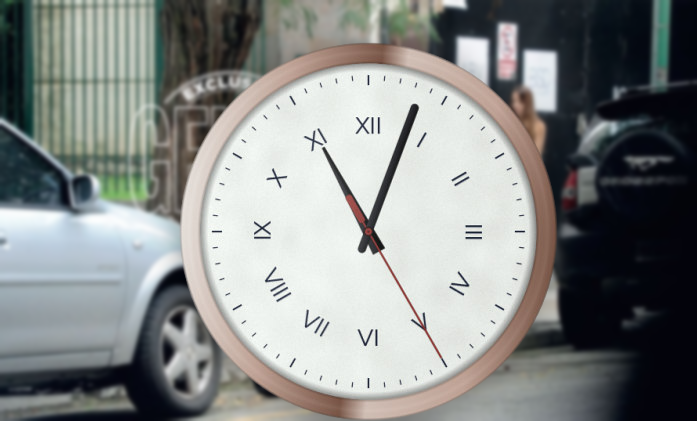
11:03:25
